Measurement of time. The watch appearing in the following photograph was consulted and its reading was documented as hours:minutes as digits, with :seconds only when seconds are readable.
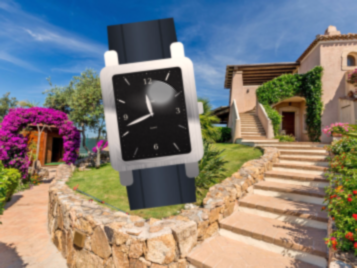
11:42
